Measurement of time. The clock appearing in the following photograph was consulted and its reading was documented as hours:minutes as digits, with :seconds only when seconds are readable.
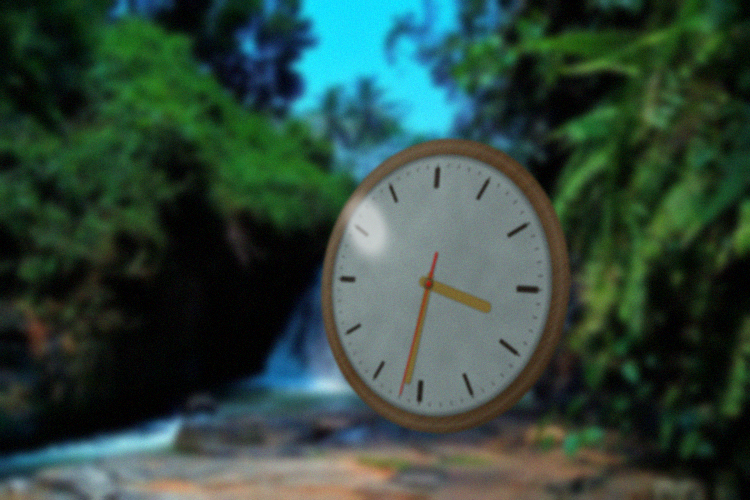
3:31:32
